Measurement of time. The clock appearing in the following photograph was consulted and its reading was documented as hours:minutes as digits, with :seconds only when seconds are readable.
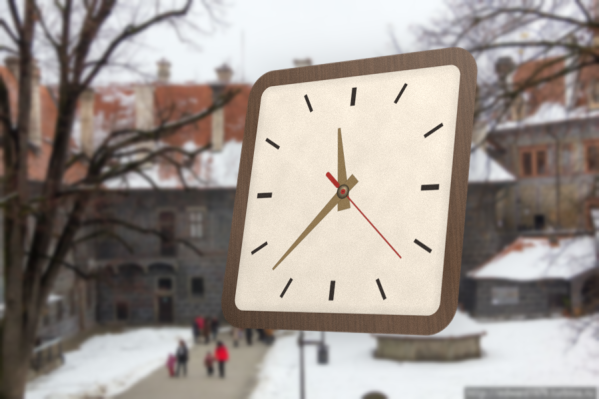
11:37:22
